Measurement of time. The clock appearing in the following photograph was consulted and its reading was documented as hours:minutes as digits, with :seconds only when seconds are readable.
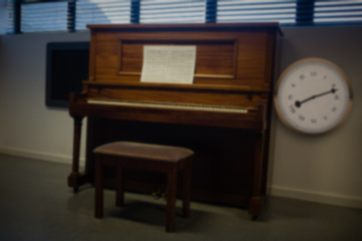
8:12
